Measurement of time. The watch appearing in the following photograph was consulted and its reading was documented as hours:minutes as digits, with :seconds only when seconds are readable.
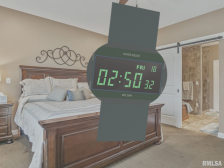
2:50:32
